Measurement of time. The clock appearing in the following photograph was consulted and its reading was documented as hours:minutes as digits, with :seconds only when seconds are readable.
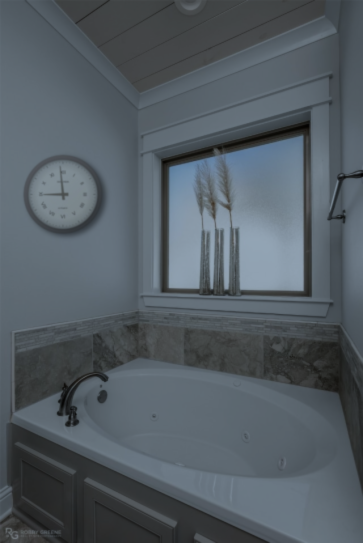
8:59
